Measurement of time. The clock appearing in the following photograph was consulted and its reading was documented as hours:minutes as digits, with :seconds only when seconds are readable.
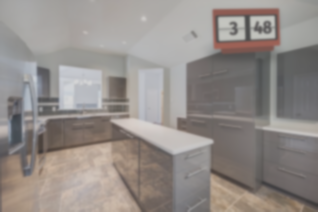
3:48
